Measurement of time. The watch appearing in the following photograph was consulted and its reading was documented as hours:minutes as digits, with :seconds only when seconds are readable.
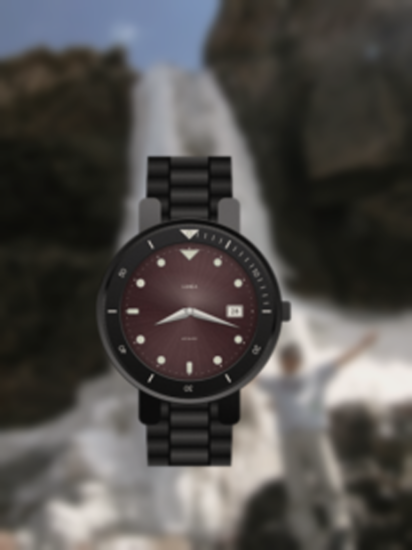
8:18
